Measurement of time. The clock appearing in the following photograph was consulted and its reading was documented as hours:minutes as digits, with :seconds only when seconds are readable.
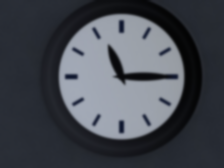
11:15
